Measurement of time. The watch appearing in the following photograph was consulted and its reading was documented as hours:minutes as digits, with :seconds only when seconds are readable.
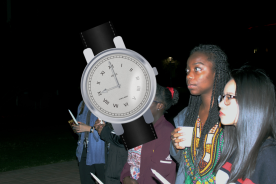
9:00
